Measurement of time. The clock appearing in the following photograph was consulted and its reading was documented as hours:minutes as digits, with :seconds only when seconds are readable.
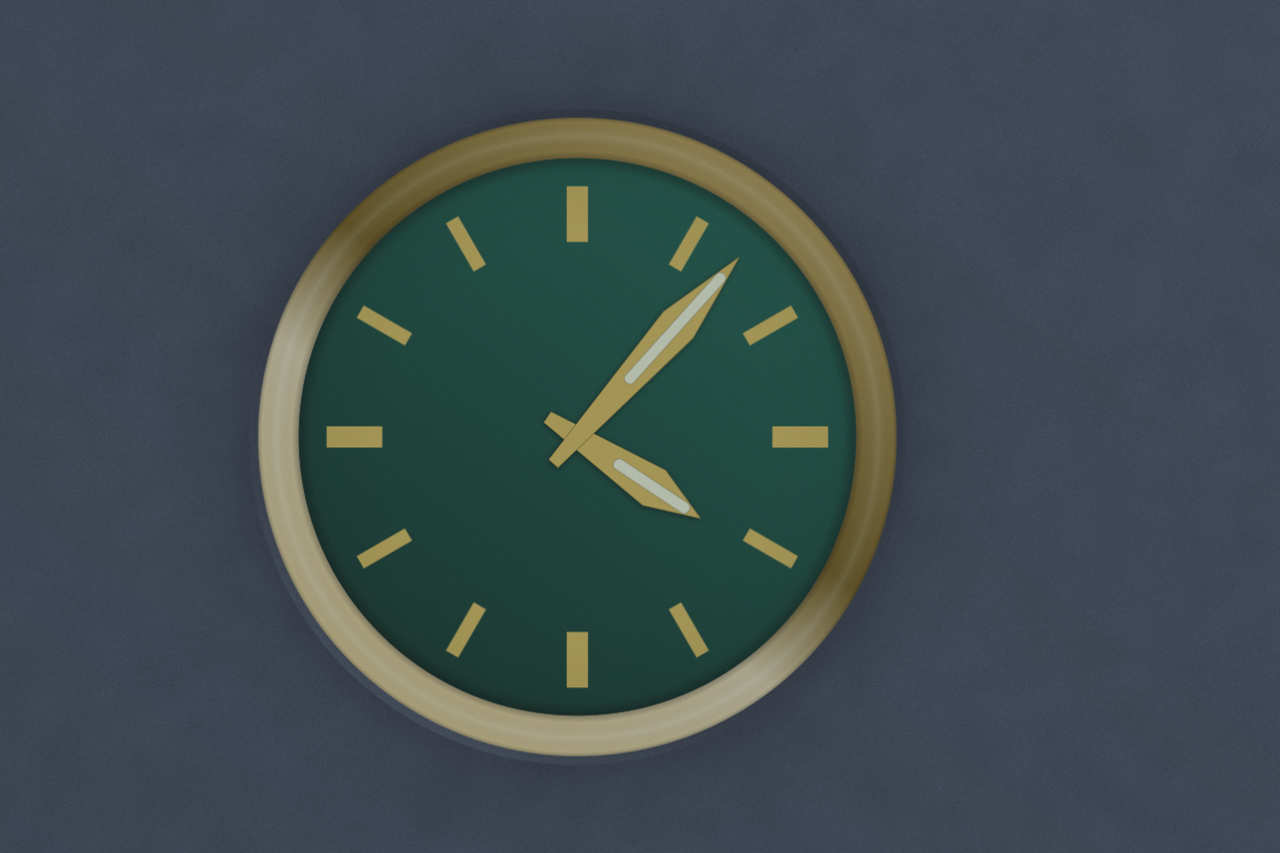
4:07
